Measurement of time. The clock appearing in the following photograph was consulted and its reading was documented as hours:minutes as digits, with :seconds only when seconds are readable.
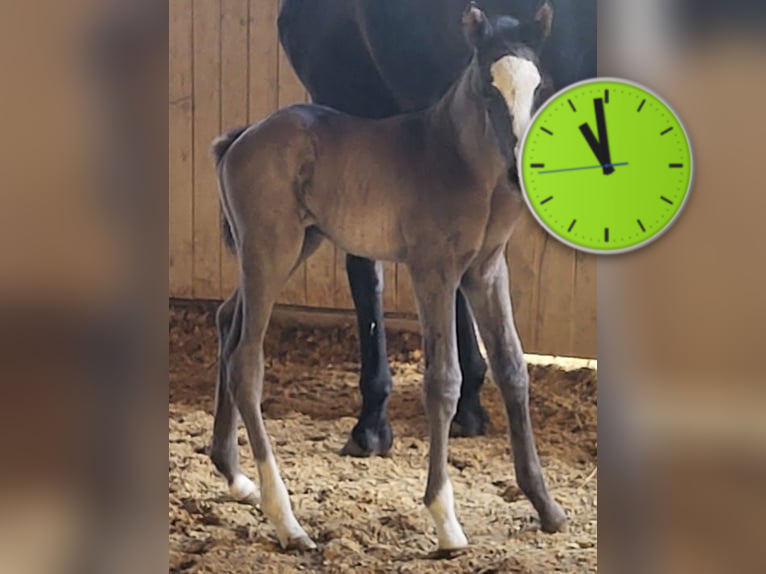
10:58:44
